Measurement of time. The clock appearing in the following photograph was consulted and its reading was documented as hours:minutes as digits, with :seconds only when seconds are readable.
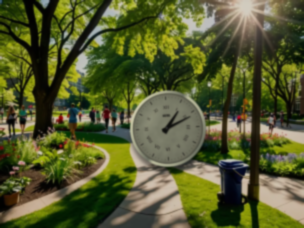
1:11
